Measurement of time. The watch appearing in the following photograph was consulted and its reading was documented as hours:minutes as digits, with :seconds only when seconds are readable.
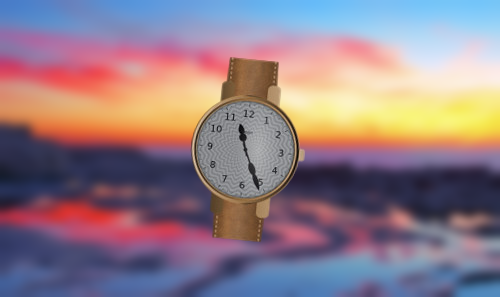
11:26
